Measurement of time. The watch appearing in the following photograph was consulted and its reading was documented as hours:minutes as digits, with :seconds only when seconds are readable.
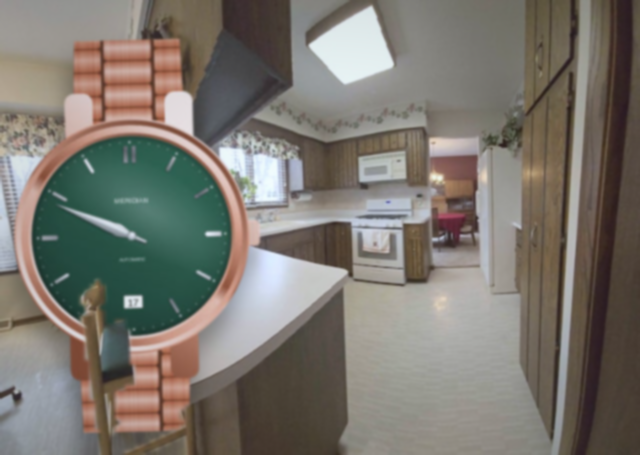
9:49
